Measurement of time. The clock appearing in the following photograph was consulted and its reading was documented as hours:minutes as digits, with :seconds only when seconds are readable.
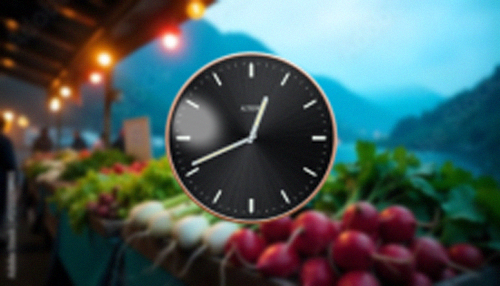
12:41
